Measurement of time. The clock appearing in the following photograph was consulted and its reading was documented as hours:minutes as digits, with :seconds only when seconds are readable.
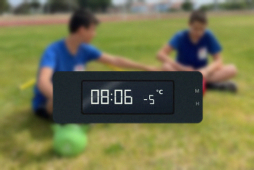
8:06
